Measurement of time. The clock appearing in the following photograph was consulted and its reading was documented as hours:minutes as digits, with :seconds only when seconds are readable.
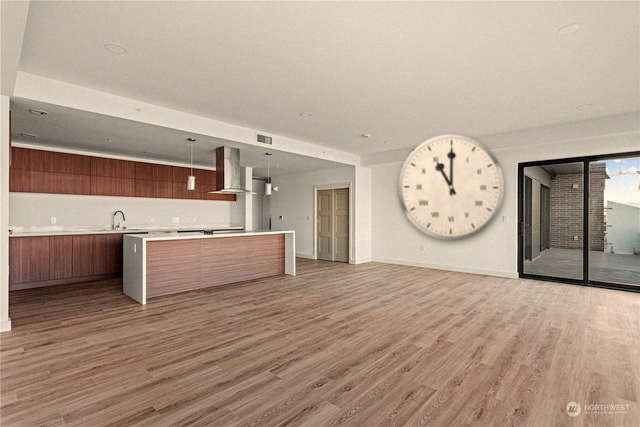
11:00
